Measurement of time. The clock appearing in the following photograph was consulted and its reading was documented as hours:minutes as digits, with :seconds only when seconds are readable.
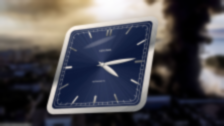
4:14
